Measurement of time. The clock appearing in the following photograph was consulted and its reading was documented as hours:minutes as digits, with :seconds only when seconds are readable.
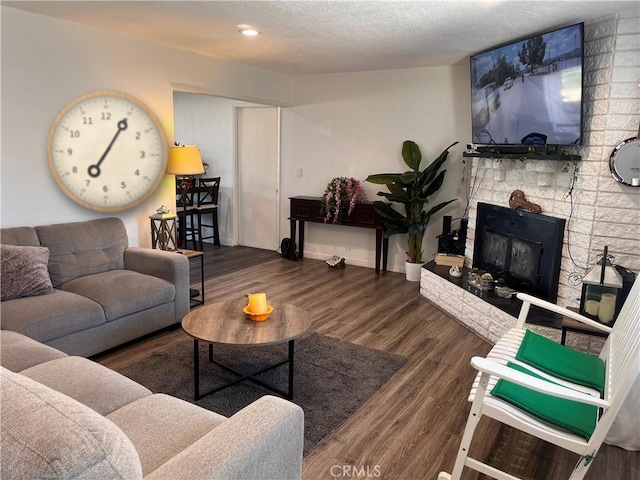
7:05
